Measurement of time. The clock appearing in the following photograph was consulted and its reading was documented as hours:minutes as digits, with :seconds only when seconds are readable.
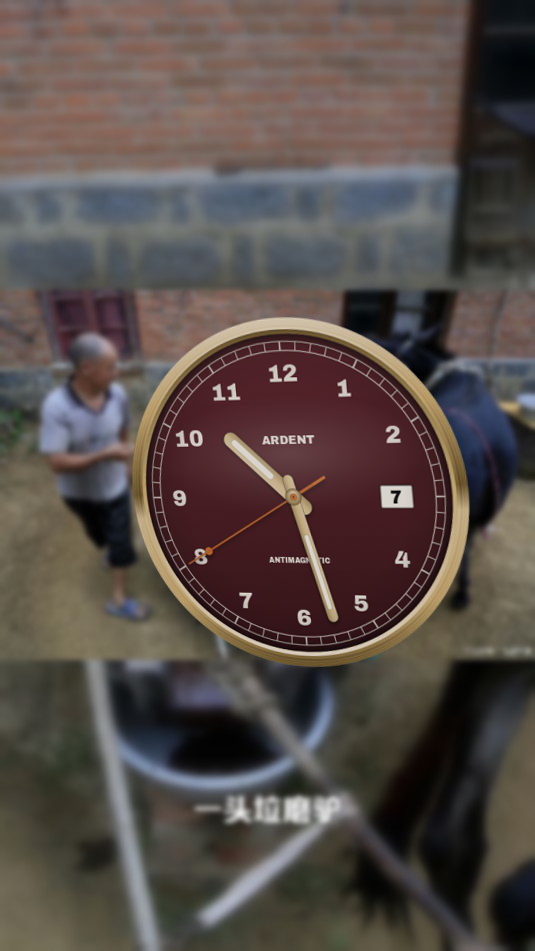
10:27:40
